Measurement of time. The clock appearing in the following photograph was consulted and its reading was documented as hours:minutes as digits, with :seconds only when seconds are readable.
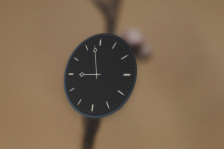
8:58
